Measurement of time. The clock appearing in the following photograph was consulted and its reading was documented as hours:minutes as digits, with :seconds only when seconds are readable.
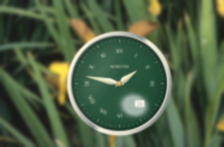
1:47
